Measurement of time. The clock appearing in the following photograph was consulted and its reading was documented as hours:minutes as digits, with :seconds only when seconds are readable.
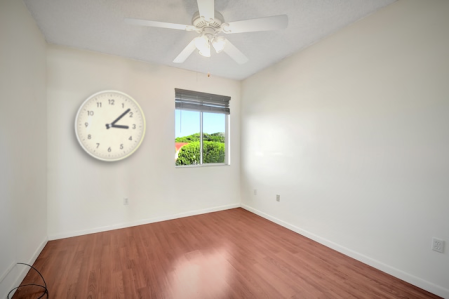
3:08
